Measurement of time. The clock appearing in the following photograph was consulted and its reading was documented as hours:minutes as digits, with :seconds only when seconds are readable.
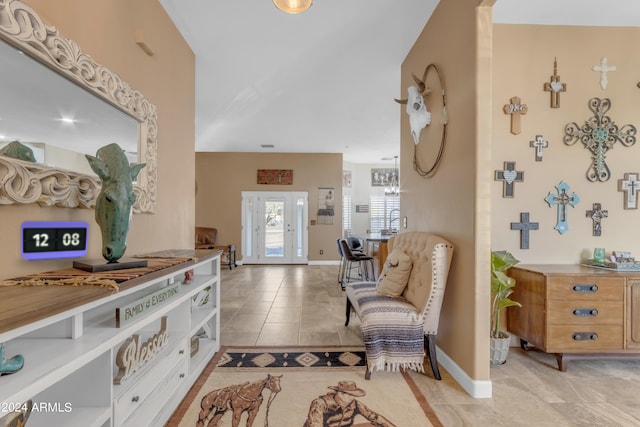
12:08
